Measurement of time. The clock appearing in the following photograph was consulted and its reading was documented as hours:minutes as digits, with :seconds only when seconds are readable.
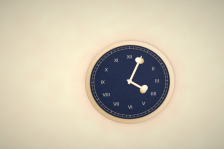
4:04
